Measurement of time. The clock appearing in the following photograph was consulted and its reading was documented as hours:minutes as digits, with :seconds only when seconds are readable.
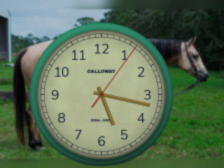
5:17:06
